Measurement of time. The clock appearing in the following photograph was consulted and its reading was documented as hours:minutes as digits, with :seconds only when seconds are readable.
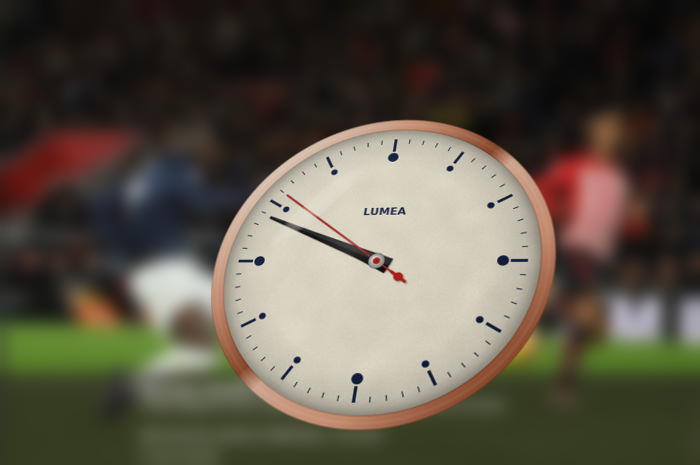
9:48:51
